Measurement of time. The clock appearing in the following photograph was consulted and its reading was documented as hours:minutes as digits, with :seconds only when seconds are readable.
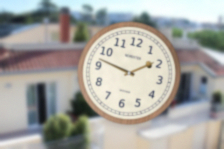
1:47
